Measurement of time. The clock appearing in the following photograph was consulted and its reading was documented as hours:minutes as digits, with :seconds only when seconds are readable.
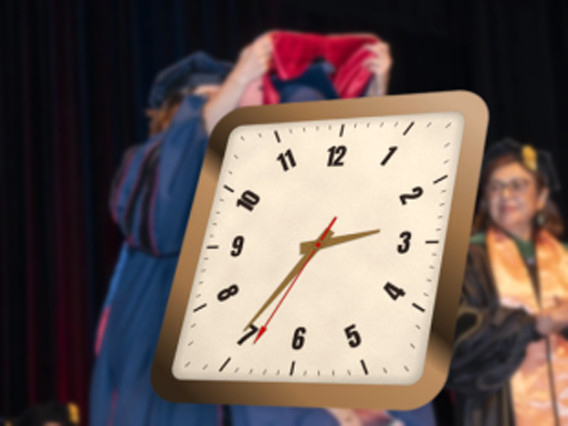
2:35:34
